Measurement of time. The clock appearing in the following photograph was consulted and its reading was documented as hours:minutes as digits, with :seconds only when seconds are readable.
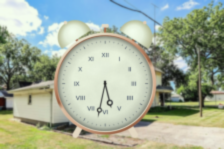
5:32
